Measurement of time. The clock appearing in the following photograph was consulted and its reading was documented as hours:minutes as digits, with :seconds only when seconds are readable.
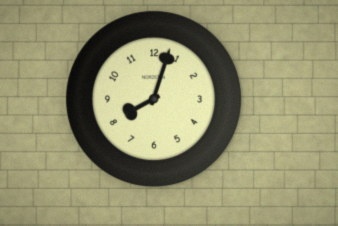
8:03
